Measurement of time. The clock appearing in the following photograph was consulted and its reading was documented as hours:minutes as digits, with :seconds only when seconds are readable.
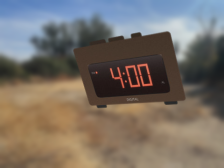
4:00
